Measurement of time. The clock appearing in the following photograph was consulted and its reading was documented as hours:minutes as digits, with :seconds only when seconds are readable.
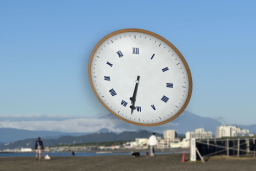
6:32
